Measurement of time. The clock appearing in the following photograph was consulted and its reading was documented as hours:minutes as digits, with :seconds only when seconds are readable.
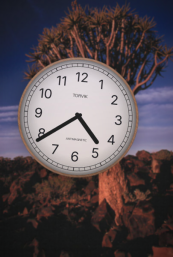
4:39
